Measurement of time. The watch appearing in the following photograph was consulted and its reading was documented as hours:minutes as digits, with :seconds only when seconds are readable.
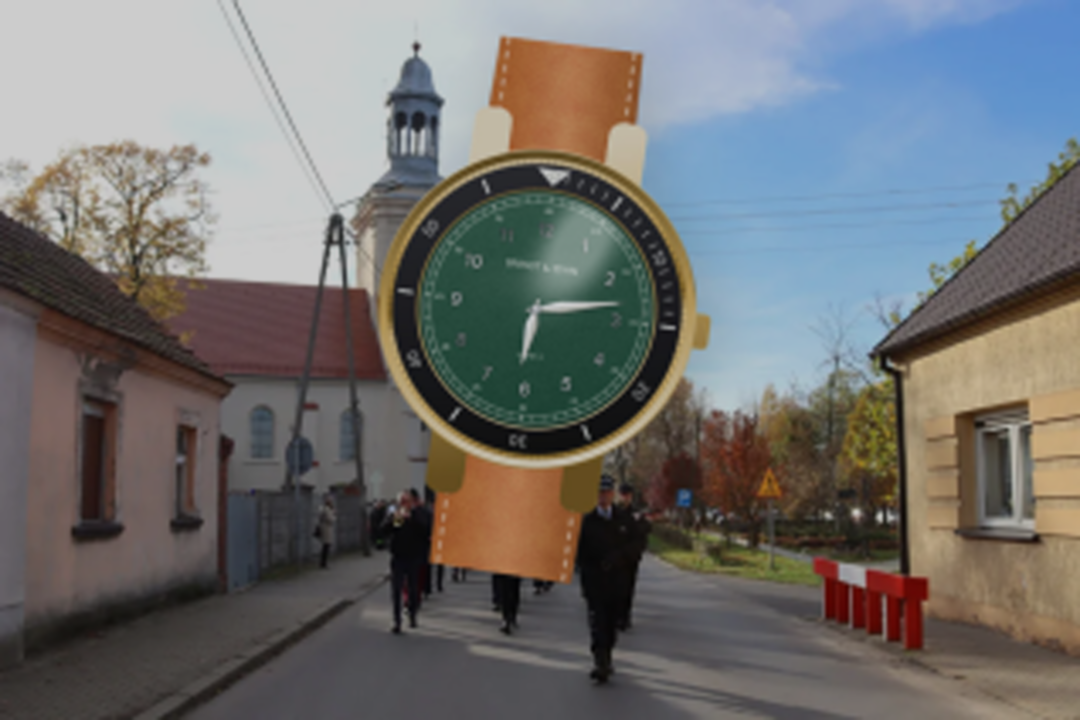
6:13
